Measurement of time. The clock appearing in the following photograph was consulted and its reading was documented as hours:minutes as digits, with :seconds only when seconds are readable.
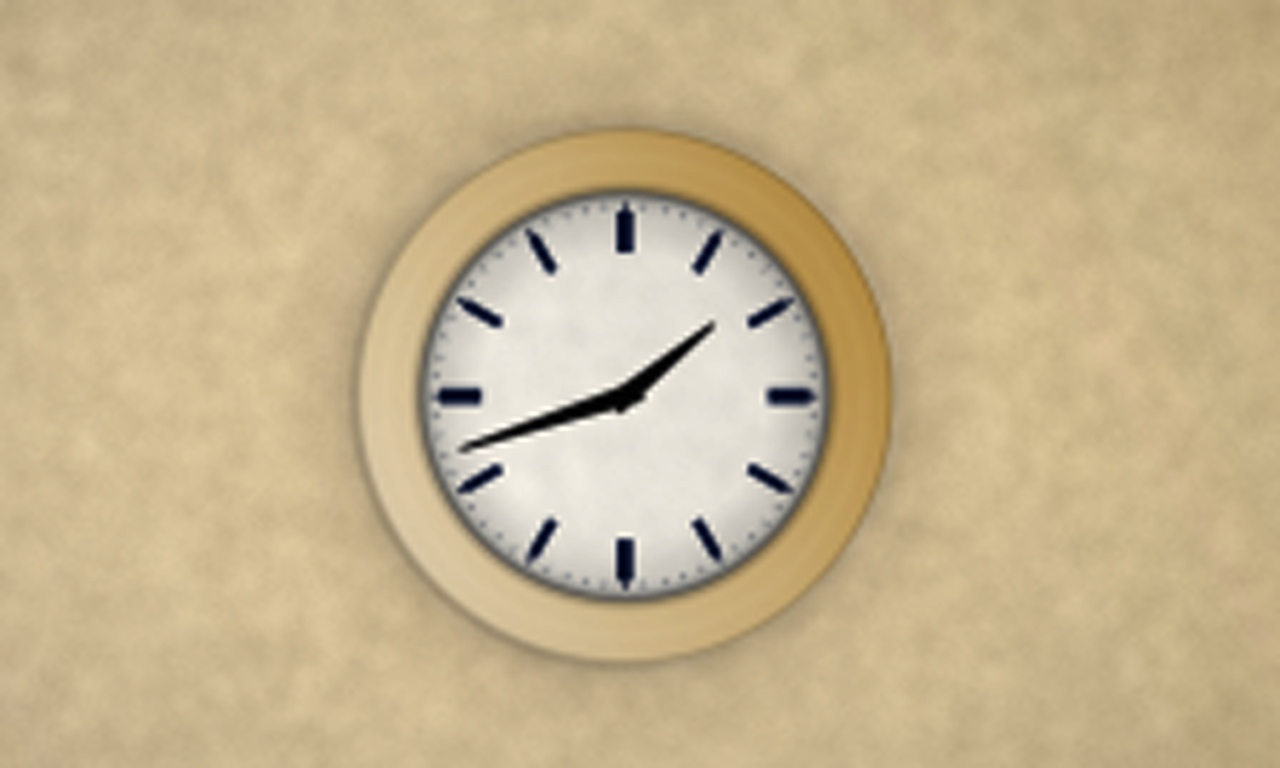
1:42
